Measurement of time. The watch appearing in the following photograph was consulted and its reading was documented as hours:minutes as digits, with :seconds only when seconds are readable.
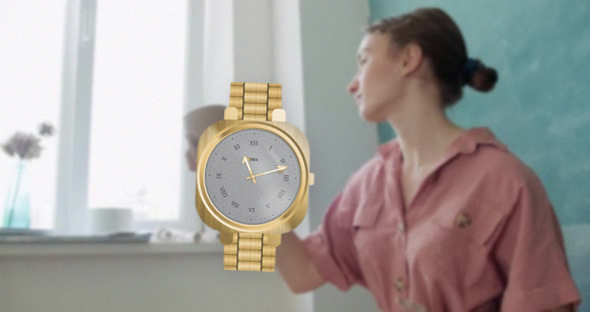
11:12
